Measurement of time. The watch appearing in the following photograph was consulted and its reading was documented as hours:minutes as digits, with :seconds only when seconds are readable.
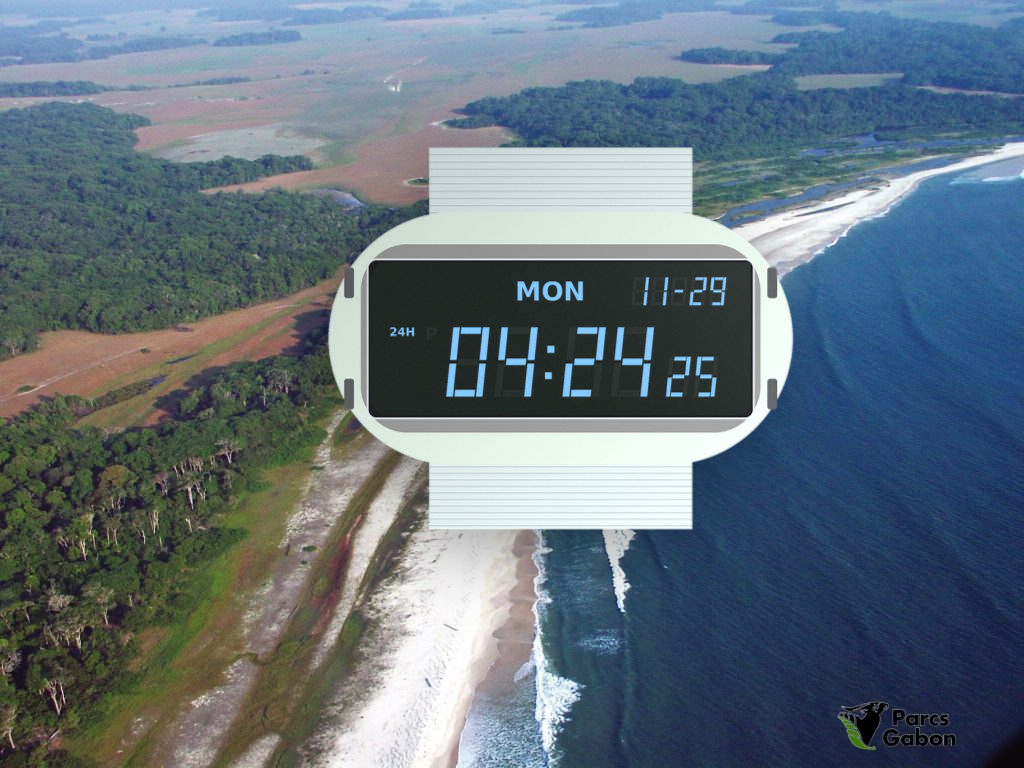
4:24:25
